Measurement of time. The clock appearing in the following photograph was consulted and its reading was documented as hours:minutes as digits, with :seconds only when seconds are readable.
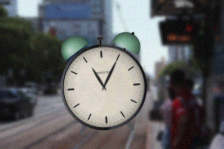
11:05
